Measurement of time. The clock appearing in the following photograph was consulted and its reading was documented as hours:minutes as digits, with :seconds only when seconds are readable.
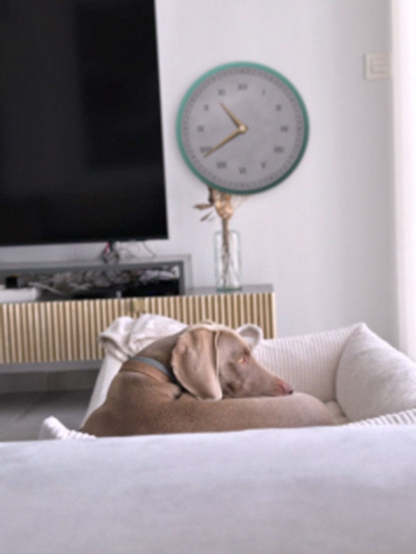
10:39
